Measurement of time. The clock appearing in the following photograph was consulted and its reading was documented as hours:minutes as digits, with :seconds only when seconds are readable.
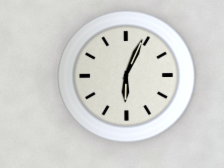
6:04
